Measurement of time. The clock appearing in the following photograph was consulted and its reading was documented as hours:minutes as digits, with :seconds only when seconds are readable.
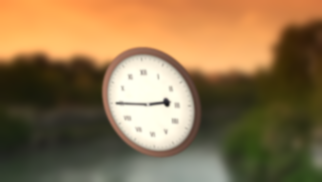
2:45
